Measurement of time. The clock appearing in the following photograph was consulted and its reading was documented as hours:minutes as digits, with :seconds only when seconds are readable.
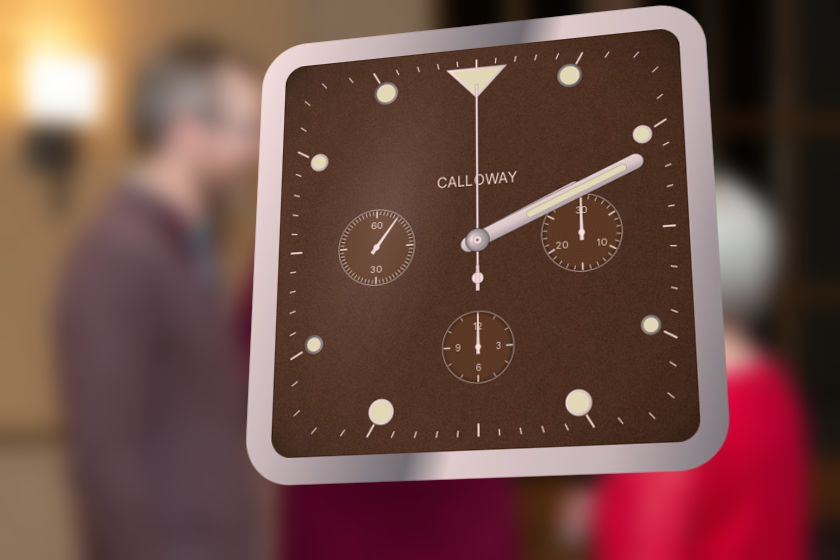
2:11:06
